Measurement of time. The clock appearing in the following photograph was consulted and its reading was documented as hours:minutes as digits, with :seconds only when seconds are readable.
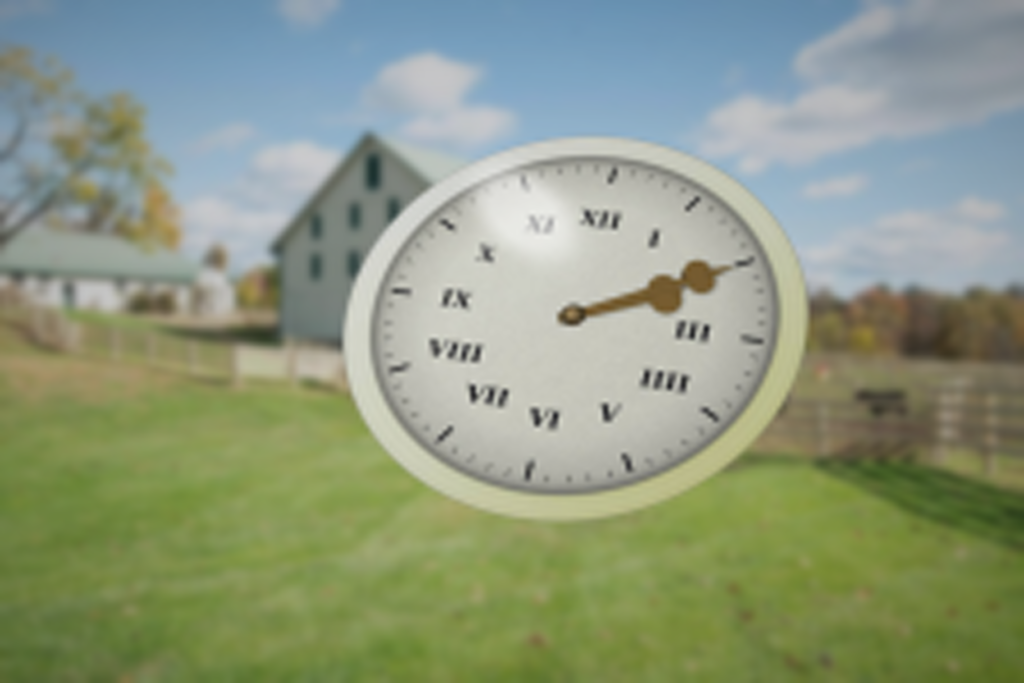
2:10
